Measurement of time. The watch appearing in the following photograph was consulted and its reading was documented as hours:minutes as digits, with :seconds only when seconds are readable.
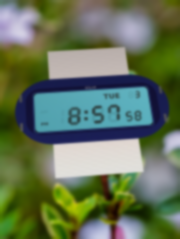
8:57
